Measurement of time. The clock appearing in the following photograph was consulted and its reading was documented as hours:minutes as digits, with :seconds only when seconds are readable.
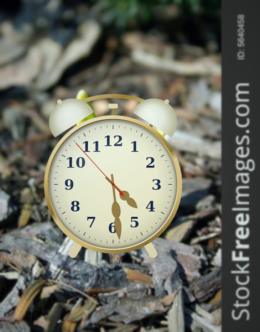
4:28:53
